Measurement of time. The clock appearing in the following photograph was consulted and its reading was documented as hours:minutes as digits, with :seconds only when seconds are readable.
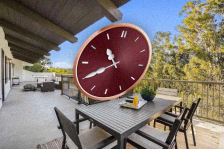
10:40
